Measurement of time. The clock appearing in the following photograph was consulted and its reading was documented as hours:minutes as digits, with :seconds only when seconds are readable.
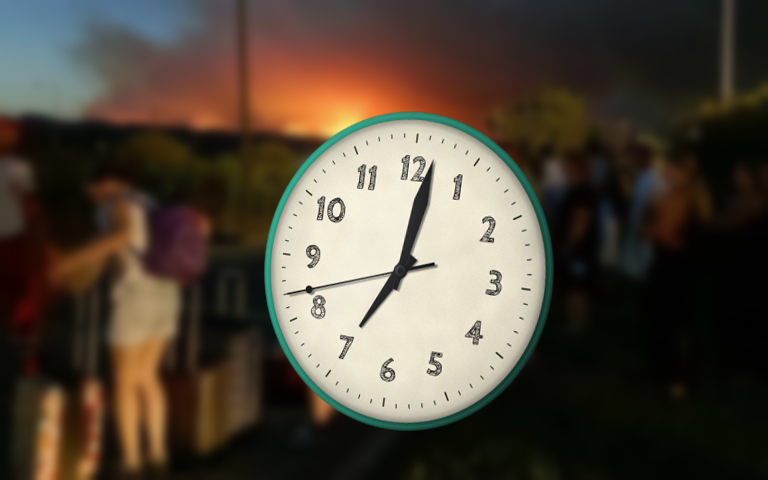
7:01:42
